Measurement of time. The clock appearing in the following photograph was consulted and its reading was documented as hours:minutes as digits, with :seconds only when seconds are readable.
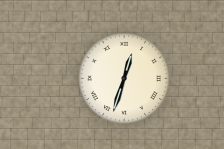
12:33
